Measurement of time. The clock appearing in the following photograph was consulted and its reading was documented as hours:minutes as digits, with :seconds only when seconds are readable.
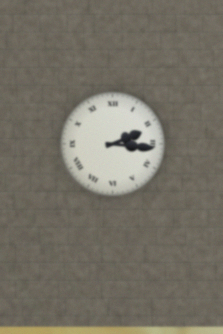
2:16
